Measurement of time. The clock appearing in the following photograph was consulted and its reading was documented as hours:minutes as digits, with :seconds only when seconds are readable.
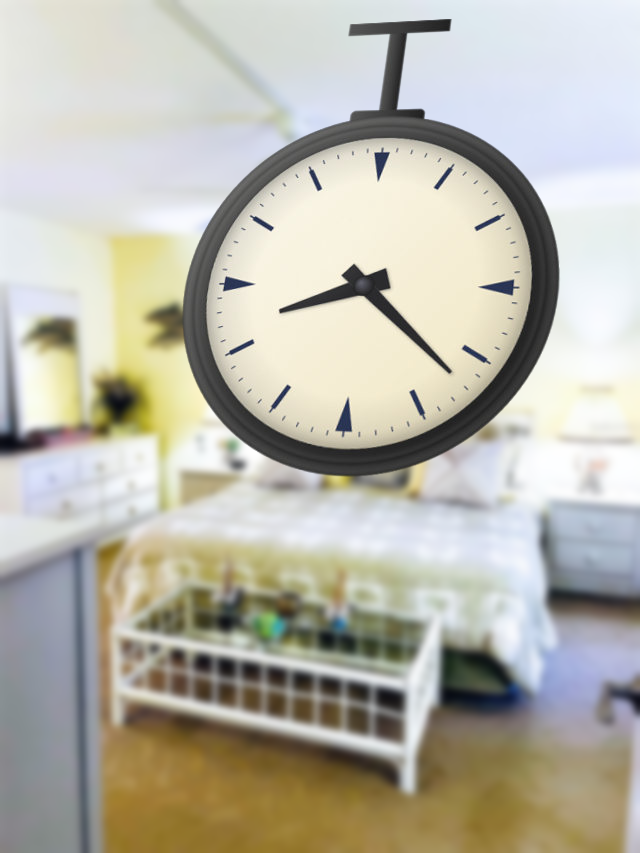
8:22
